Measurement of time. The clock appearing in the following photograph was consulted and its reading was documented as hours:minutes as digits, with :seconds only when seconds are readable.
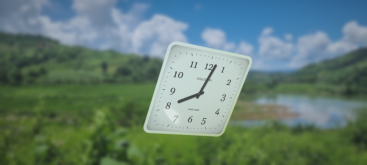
8:02
